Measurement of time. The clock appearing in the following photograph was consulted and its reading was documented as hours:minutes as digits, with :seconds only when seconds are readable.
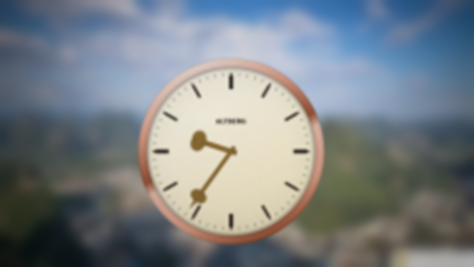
9:36
